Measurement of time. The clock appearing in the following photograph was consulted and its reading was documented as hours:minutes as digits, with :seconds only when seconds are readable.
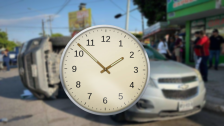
1:52
